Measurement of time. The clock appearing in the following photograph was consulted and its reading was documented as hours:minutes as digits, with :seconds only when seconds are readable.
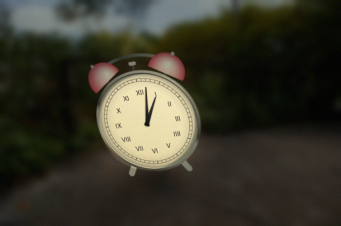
1:02
